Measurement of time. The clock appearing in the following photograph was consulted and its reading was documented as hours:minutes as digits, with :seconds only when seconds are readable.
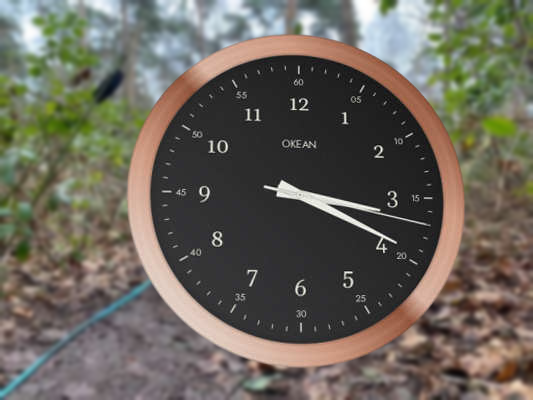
3:19:17
